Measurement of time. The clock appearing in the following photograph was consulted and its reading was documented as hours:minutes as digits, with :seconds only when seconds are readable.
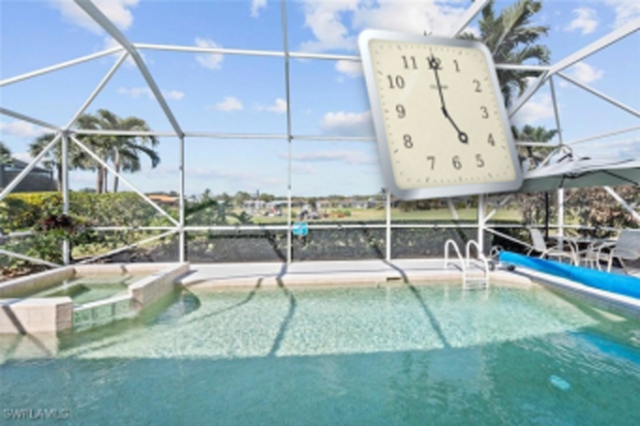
5:00
